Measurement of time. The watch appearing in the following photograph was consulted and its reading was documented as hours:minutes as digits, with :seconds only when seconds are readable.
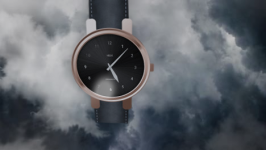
5:07
